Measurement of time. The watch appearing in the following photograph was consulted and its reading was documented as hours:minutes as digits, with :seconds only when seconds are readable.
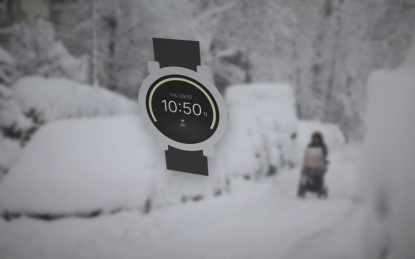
10:50
